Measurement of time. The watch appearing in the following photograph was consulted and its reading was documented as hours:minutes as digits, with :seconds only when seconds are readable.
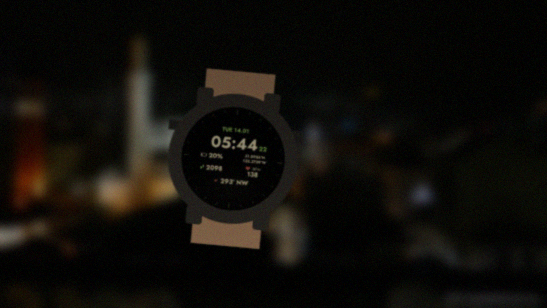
5:44
